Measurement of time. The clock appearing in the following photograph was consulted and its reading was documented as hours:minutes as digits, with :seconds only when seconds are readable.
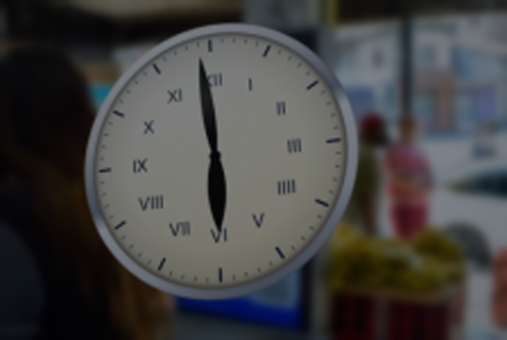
5:59
